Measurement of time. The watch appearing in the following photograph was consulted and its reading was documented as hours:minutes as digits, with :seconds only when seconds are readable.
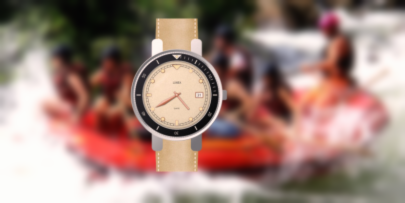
4:40
